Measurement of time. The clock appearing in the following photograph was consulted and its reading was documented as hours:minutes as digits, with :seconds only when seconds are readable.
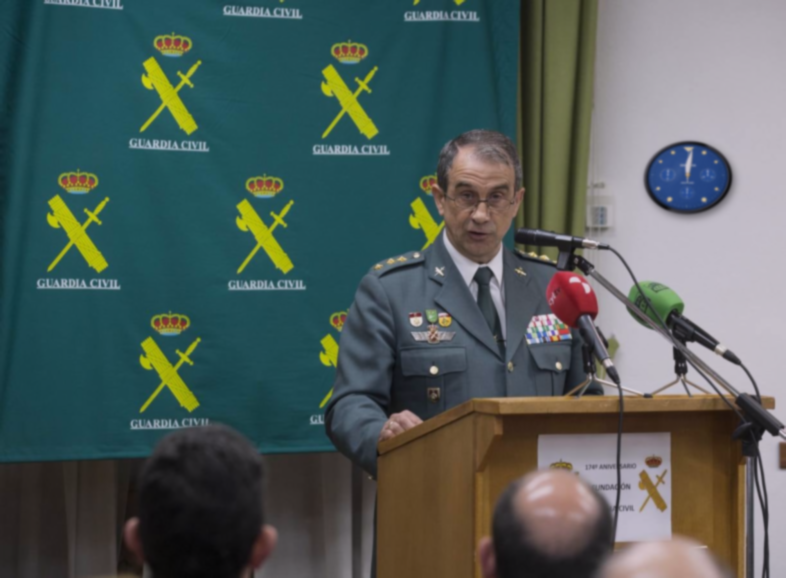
12:01
